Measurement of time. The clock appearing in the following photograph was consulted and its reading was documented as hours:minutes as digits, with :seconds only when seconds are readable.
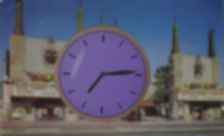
7:14
